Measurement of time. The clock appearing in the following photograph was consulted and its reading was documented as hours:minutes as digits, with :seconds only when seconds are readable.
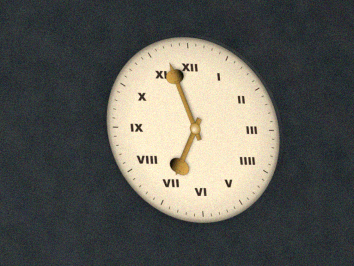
6:57
